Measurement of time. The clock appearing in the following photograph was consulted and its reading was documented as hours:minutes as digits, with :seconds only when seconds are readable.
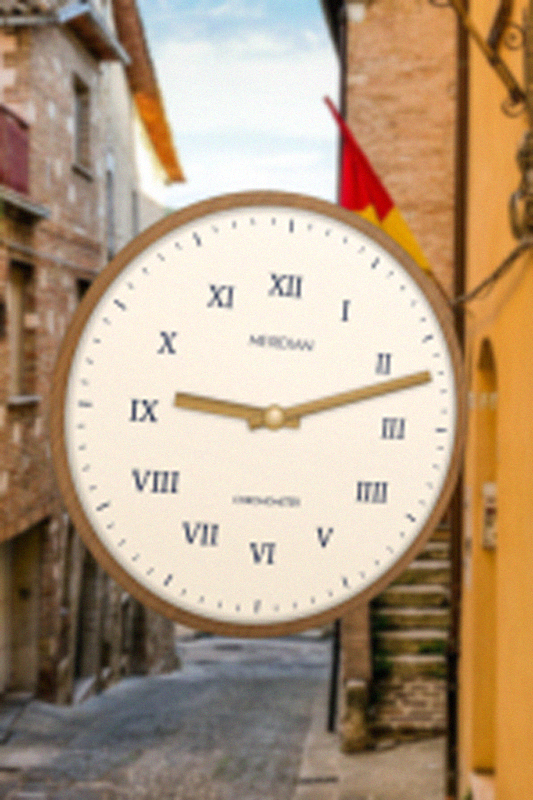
9:12
